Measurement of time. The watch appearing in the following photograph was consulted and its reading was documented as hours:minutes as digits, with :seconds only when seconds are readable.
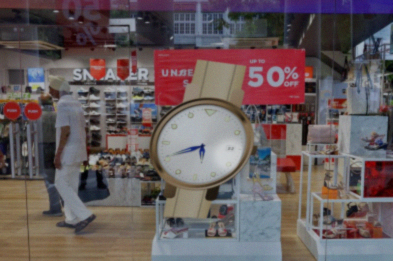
5:41
